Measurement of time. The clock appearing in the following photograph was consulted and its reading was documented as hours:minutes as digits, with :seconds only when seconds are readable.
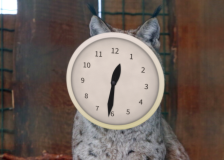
12:31
